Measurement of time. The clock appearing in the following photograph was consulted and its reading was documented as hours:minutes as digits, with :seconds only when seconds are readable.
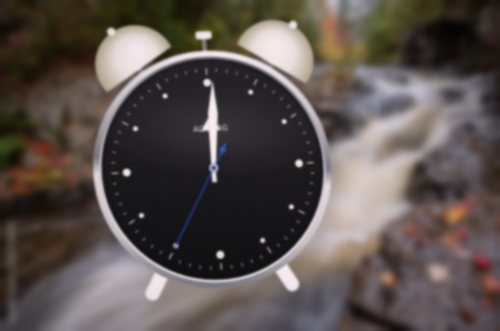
12:00:35
